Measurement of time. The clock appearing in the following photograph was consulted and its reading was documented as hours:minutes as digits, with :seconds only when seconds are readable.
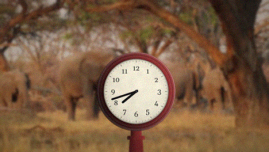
7:42
